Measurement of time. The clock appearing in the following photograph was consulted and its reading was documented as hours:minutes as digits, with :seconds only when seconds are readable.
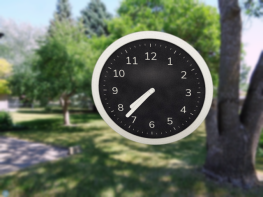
7:37
